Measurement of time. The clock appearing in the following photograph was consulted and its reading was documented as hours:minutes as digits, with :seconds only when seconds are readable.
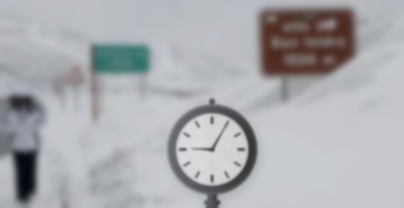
9:05
